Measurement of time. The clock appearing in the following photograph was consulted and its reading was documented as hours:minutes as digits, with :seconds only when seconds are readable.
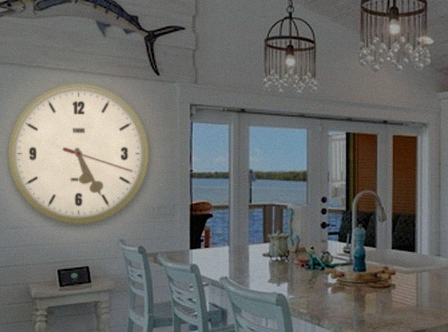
5:25:18
